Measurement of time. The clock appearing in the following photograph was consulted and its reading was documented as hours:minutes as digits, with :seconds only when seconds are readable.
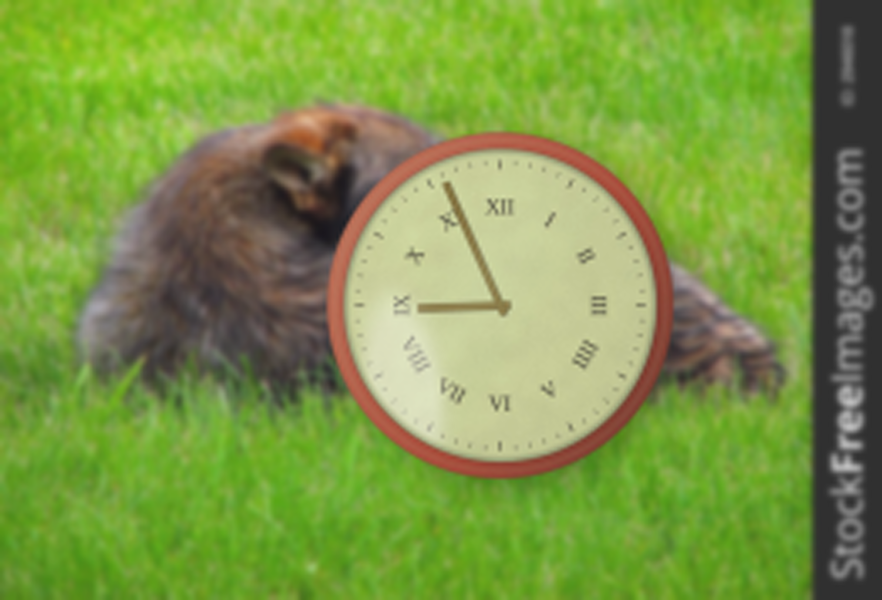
8:56
